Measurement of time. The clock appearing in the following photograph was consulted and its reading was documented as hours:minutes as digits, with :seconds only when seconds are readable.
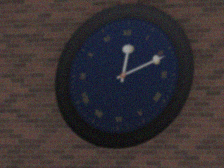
12:11
